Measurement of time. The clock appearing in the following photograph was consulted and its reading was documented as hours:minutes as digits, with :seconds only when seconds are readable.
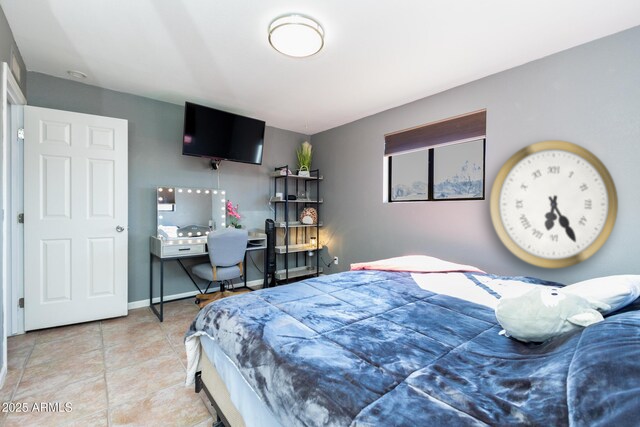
6:25
